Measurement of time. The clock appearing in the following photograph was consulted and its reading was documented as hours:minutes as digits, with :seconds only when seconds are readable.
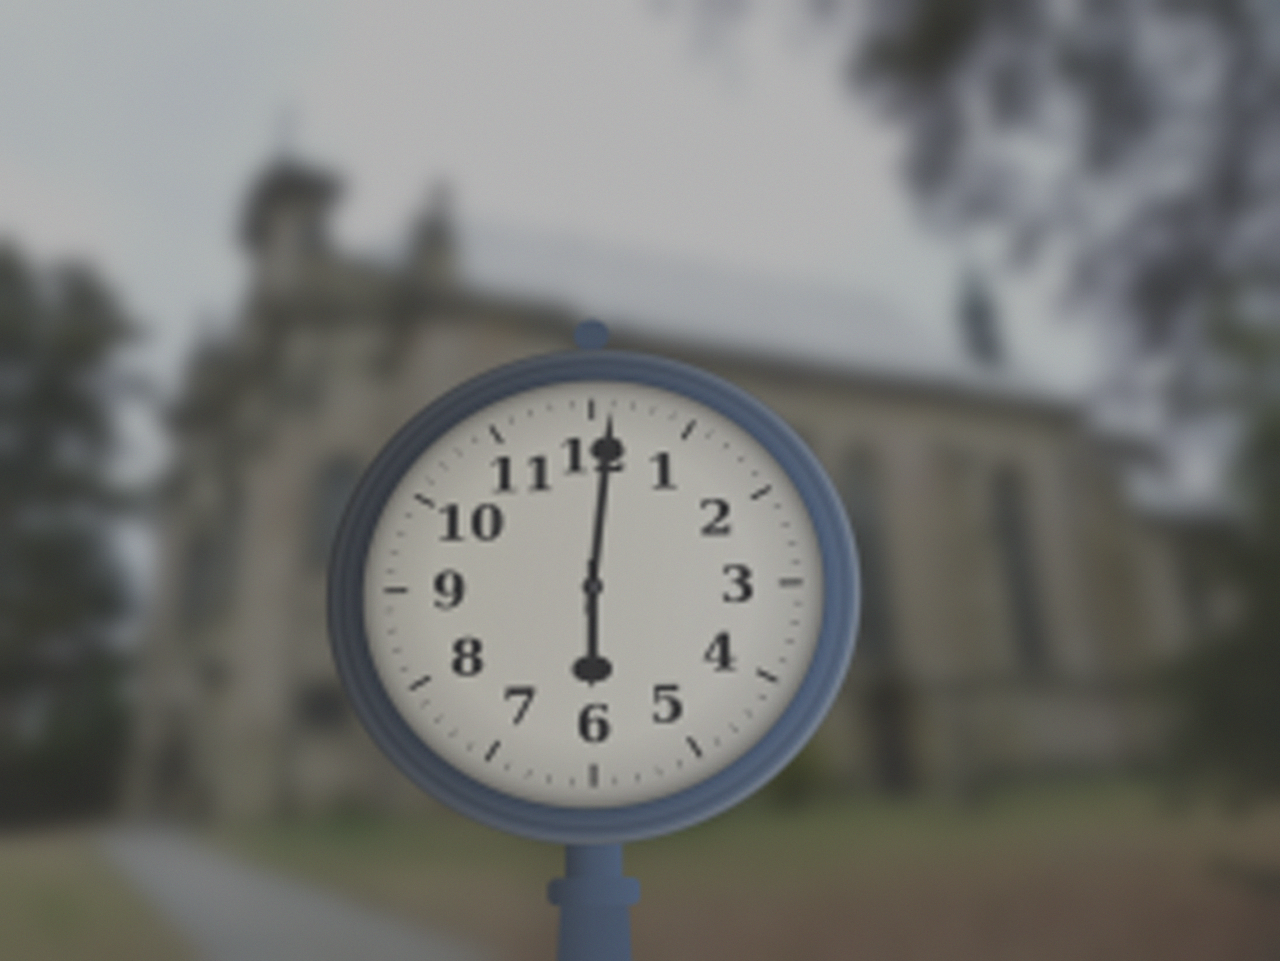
6:01
